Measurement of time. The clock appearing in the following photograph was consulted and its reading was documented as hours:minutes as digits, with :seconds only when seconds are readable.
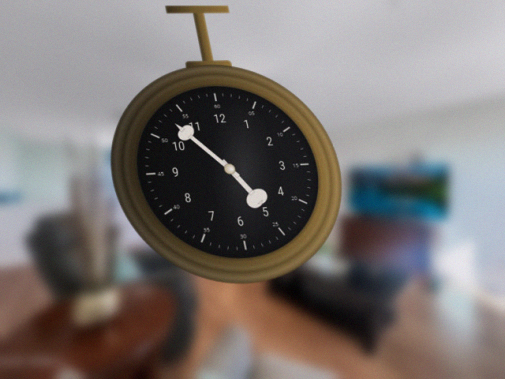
4:53
